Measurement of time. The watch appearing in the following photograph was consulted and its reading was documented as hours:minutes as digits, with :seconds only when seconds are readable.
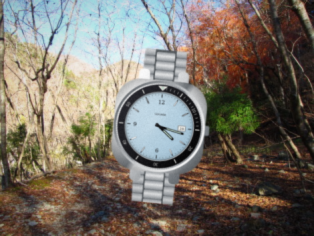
4:17
